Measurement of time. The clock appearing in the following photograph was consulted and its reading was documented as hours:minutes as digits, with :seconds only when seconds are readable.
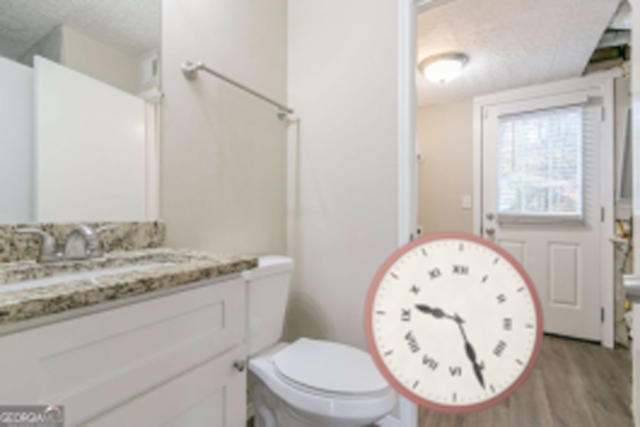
9:26
